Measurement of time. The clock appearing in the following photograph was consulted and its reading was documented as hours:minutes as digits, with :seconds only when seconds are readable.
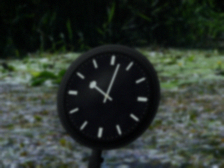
10:02
